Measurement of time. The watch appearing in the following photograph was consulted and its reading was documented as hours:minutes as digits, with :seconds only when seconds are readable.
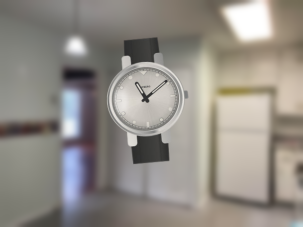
11:09
